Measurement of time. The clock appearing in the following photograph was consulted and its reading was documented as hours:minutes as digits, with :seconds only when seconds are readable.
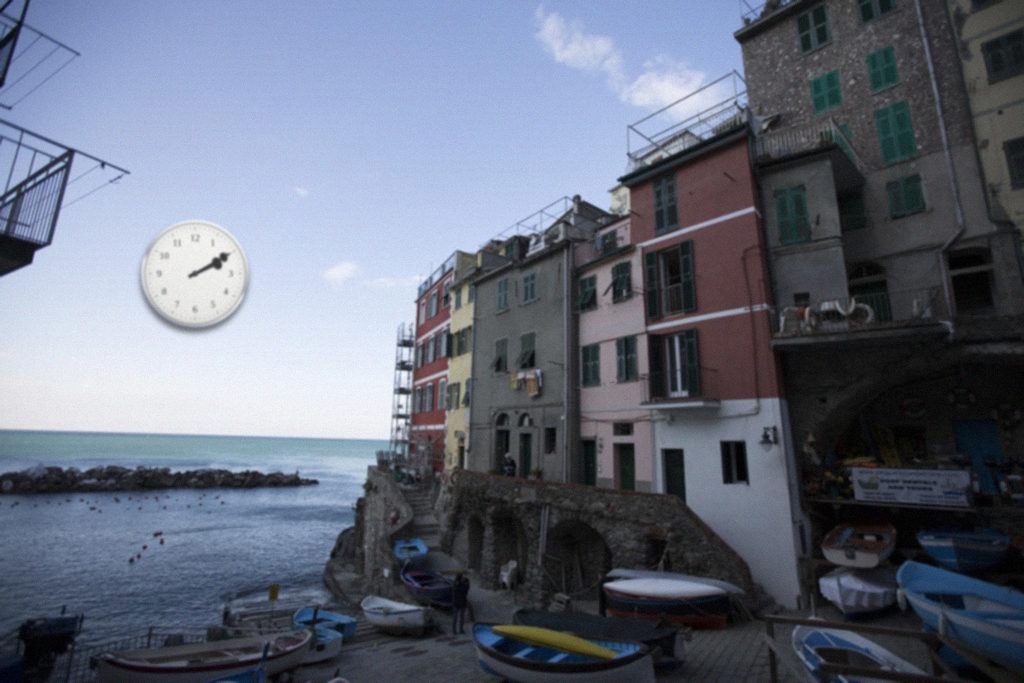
2:10
